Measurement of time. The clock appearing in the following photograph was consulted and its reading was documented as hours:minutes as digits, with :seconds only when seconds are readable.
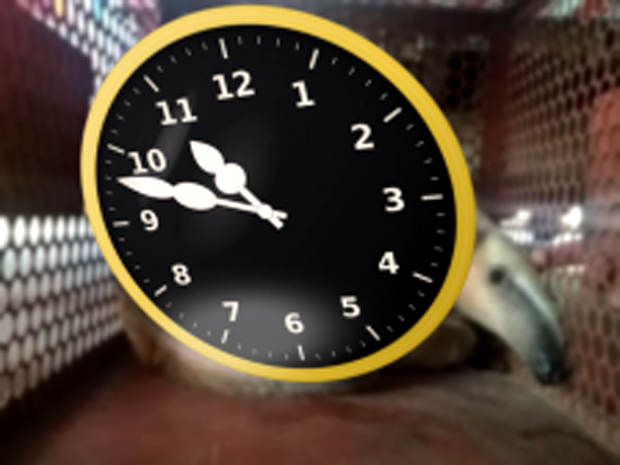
10:48
